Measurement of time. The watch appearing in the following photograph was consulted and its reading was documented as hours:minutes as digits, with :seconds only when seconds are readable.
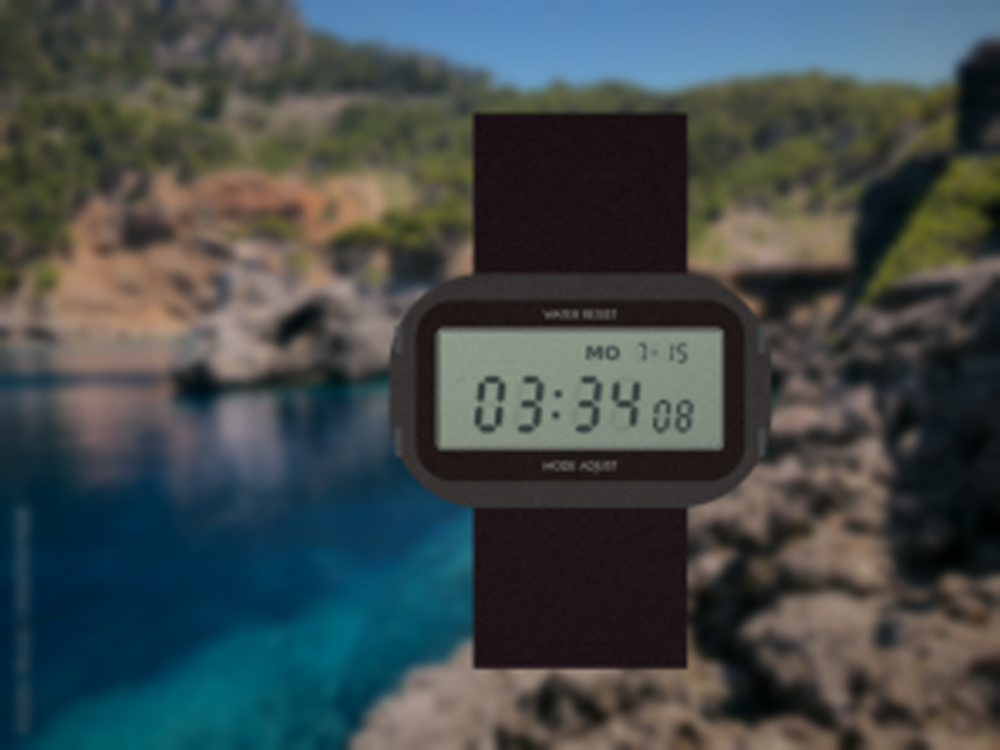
3:34:08
